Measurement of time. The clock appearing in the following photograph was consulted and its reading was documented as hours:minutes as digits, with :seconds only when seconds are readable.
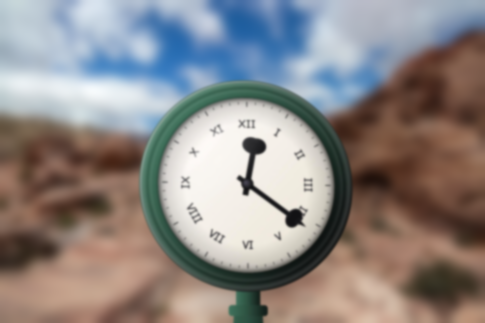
12:21
